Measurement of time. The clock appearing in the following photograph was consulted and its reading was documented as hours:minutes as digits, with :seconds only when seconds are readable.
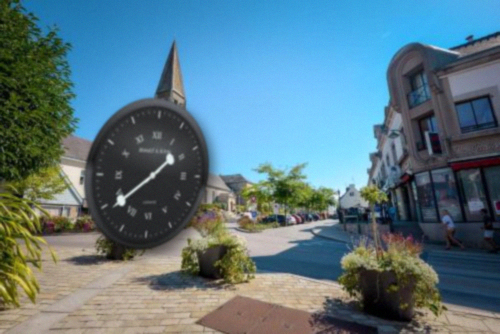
1:39
